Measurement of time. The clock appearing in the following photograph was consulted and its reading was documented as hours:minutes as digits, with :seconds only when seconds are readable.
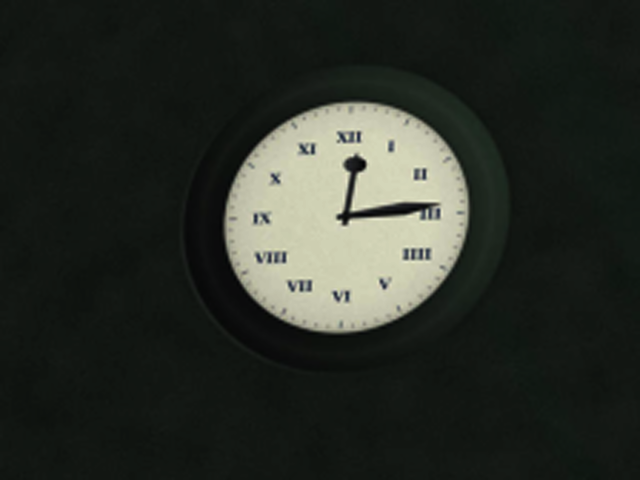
12:14
